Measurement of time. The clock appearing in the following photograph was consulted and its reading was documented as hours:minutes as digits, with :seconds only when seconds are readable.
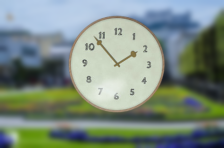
1:53
